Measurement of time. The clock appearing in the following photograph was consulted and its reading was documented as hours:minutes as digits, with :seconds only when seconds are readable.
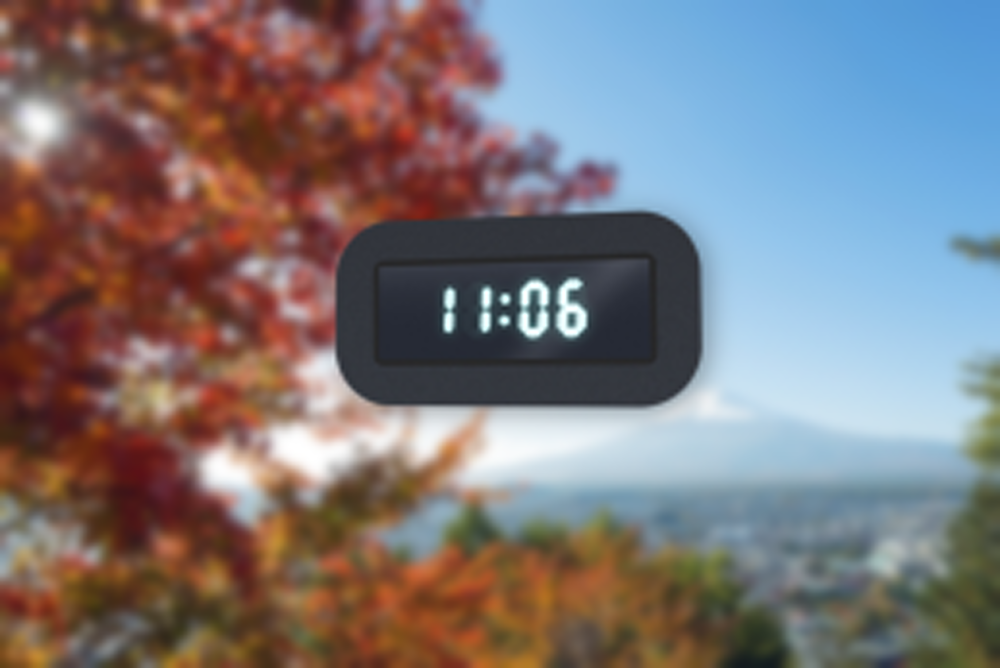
11:06
